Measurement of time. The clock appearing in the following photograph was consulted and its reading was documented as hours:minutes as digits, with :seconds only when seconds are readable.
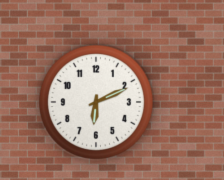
6:11
